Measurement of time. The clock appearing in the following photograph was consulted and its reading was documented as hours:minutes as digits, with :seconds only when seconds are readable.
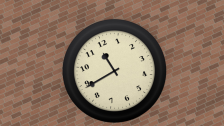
11:44
